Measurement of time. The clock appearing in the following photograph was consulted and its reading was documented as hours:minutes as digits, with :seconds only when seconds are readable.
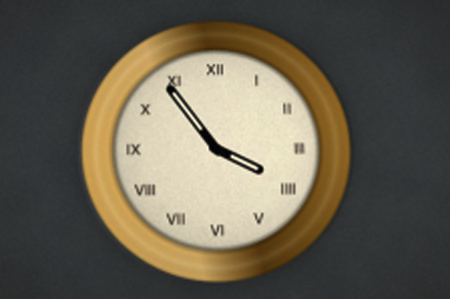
3:54
